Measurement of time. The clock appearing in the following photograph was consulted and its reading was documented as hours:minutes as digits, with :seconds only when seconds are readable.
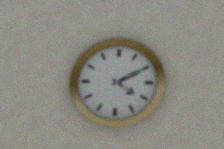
4:10
